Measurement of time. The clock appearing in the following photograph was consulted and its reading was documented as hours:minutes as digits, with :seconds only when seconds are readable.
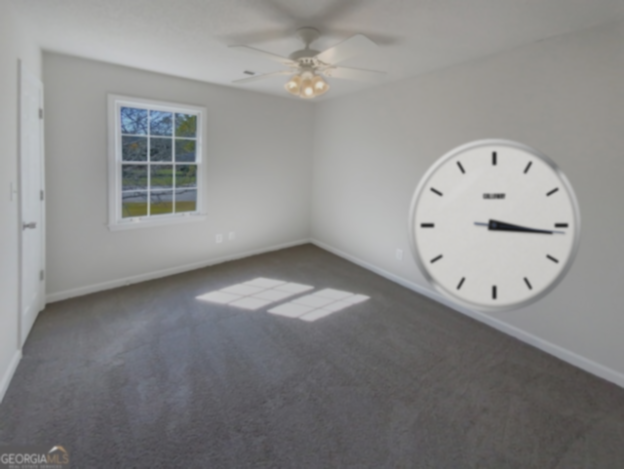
3:16:16
